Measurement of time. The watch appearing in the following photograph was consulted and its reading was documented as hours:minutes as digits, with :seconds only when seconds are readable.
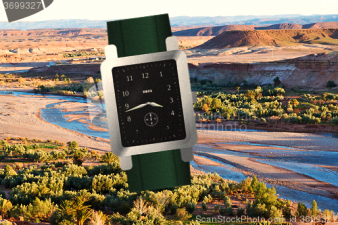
3:43
